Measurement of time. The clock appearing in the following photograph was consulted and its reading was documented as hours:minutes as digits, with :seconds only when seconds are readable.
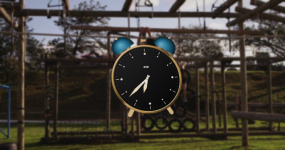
6:38
